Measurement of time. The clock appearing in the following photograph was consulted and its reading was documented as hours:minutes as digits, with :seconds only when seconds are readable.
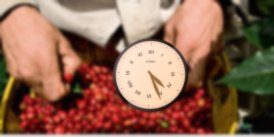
4:26
